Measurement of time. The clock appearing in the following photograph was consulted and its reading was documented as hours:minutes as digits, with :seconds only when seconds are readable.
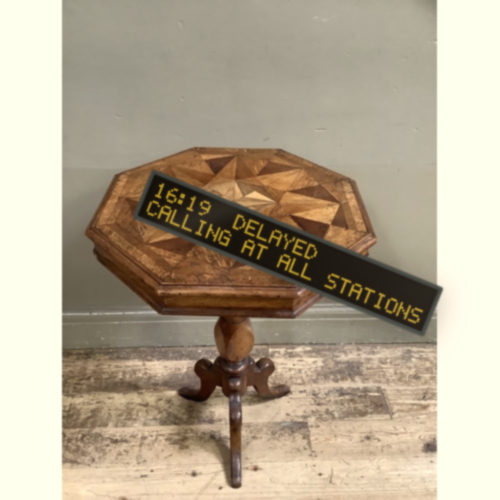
16:19
